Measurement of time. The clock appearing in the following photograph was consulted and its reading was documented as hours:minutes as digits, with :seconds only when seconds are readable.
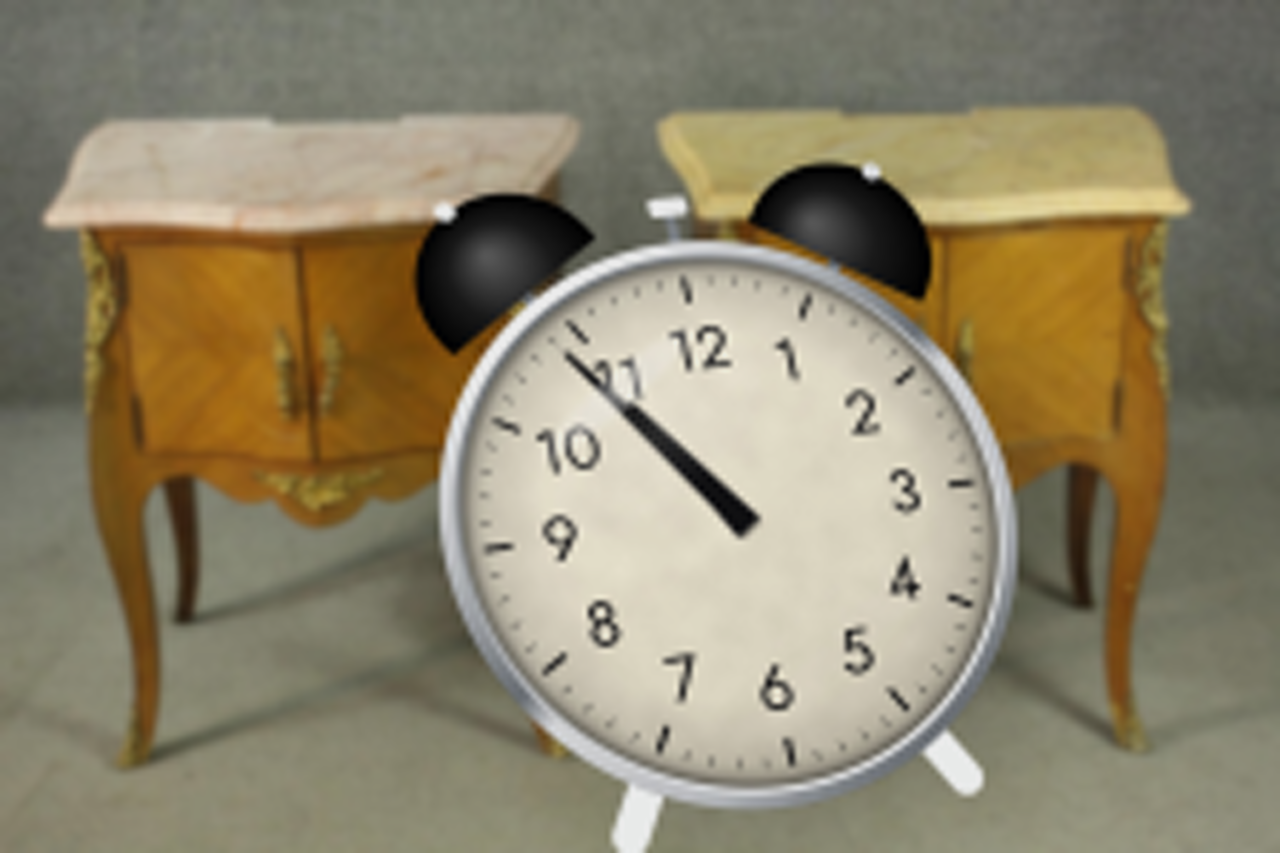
10:54
